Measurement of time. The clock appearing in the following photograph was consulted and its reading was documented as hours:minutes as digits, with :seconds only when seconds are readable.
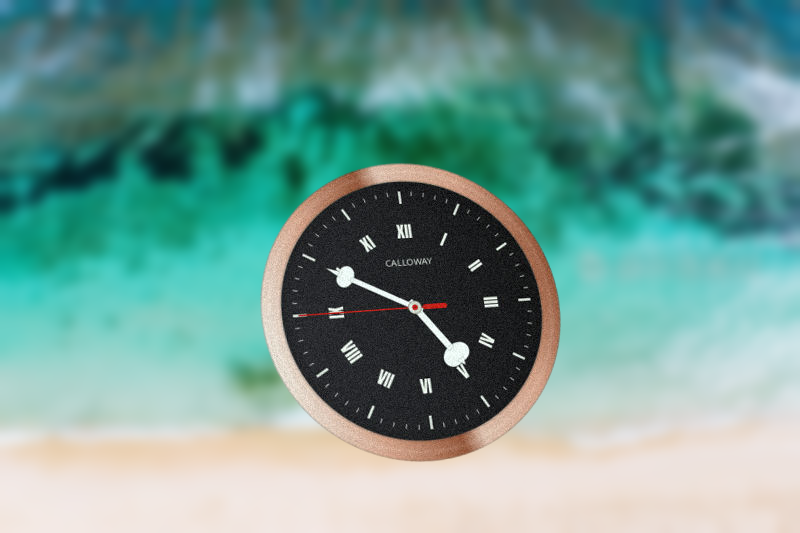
4:49:45
